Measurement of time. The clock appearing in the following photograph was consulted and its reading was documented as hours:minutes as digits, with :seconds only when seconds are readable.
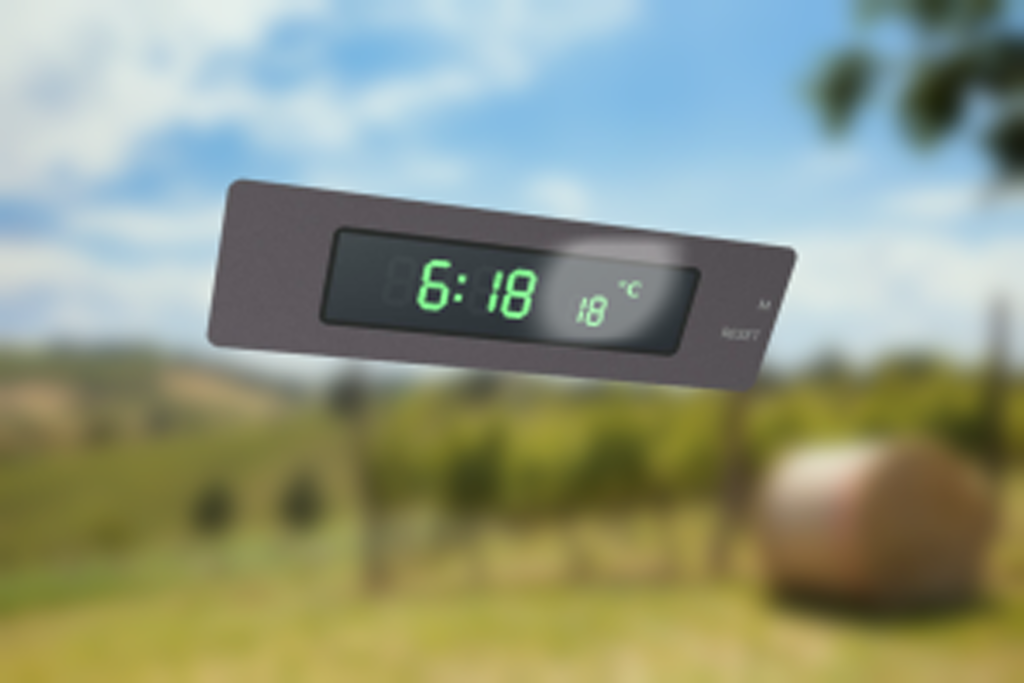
6:18
